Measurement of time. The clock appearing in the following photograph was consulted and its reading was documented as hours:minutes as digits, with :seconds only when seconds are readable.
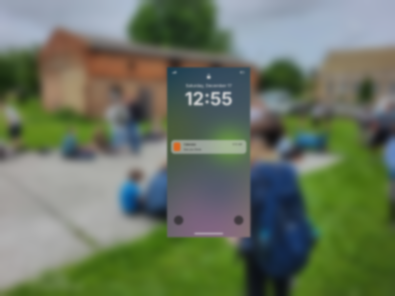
12:55
